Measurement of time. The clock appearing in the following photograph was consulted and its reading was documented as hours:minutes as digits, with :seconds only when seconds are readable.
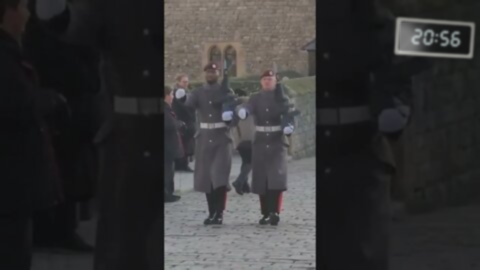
20:56
